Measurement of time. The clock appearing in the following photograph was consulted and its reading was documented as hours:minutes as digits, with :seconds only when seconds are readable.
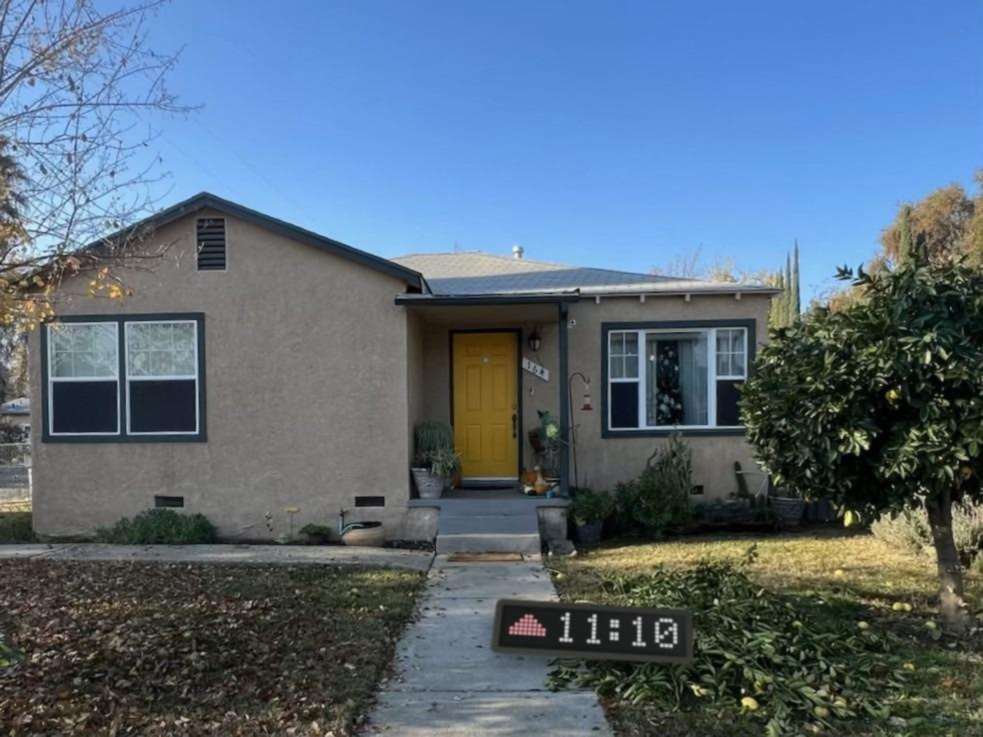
11:10
